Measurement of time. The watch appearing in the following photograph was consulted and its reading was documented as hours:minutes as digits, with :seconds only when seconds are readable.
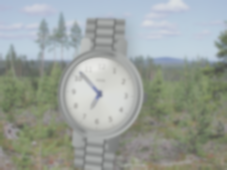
6:52
